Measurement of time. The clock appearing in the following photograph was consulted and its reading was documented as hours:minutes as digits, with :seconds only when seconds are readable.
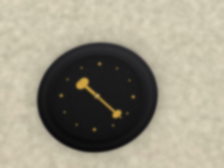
10:22
